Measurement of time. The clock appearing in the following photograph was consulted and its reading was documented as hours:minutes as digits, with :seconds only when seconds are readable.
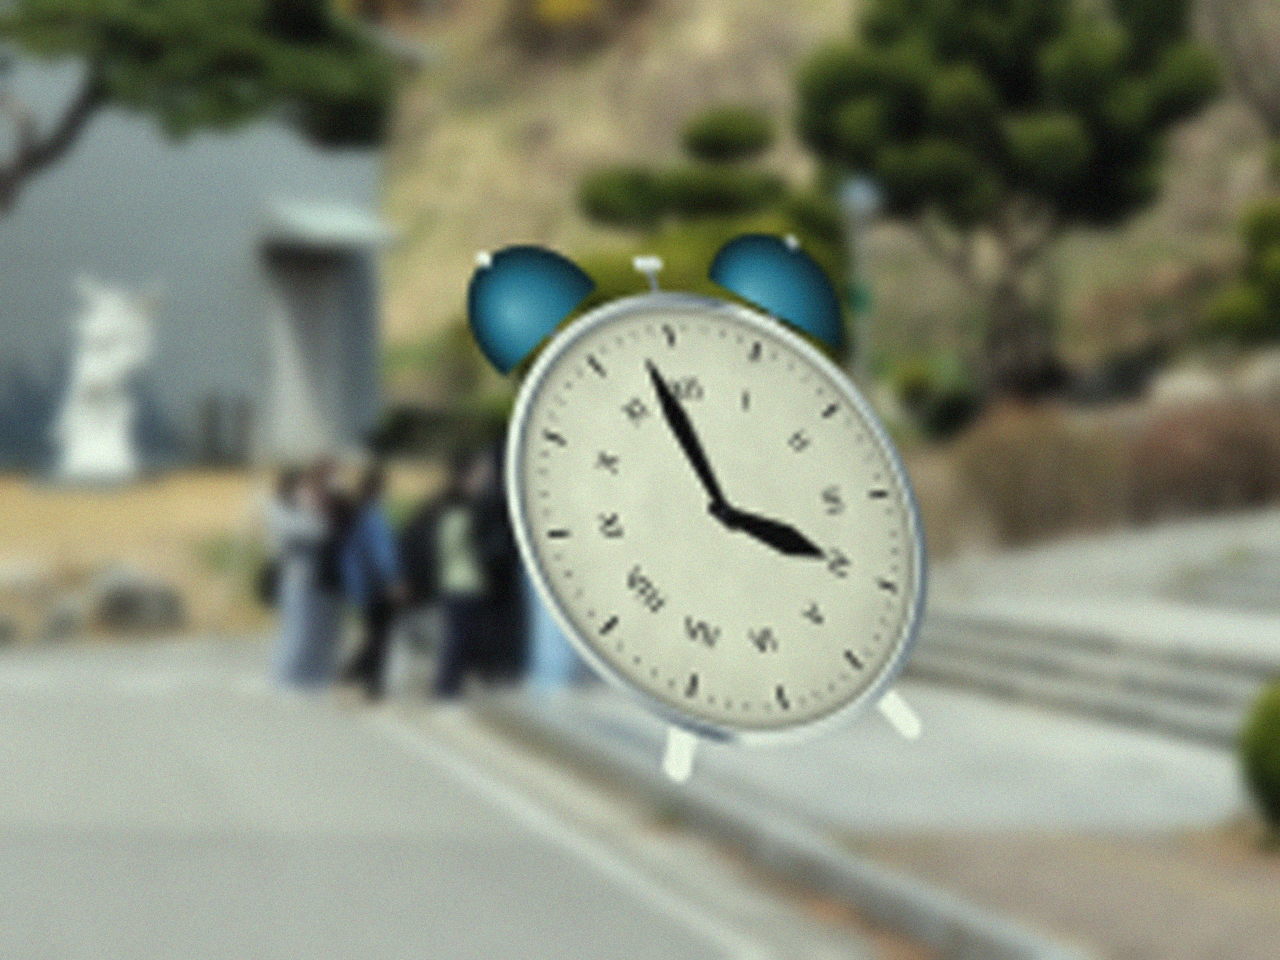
3:58
